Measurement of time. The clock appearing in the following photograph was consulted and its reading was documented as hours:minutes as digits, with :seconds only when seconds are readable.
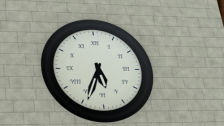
5:34
